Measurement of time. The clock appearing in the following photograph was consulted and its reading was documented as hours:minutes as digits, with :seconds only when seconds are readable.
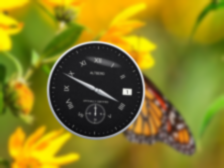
3:49
